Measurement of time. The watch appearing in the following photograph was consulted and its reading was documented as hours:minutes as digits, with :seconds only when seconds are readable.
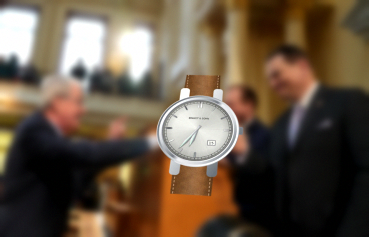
6:36
